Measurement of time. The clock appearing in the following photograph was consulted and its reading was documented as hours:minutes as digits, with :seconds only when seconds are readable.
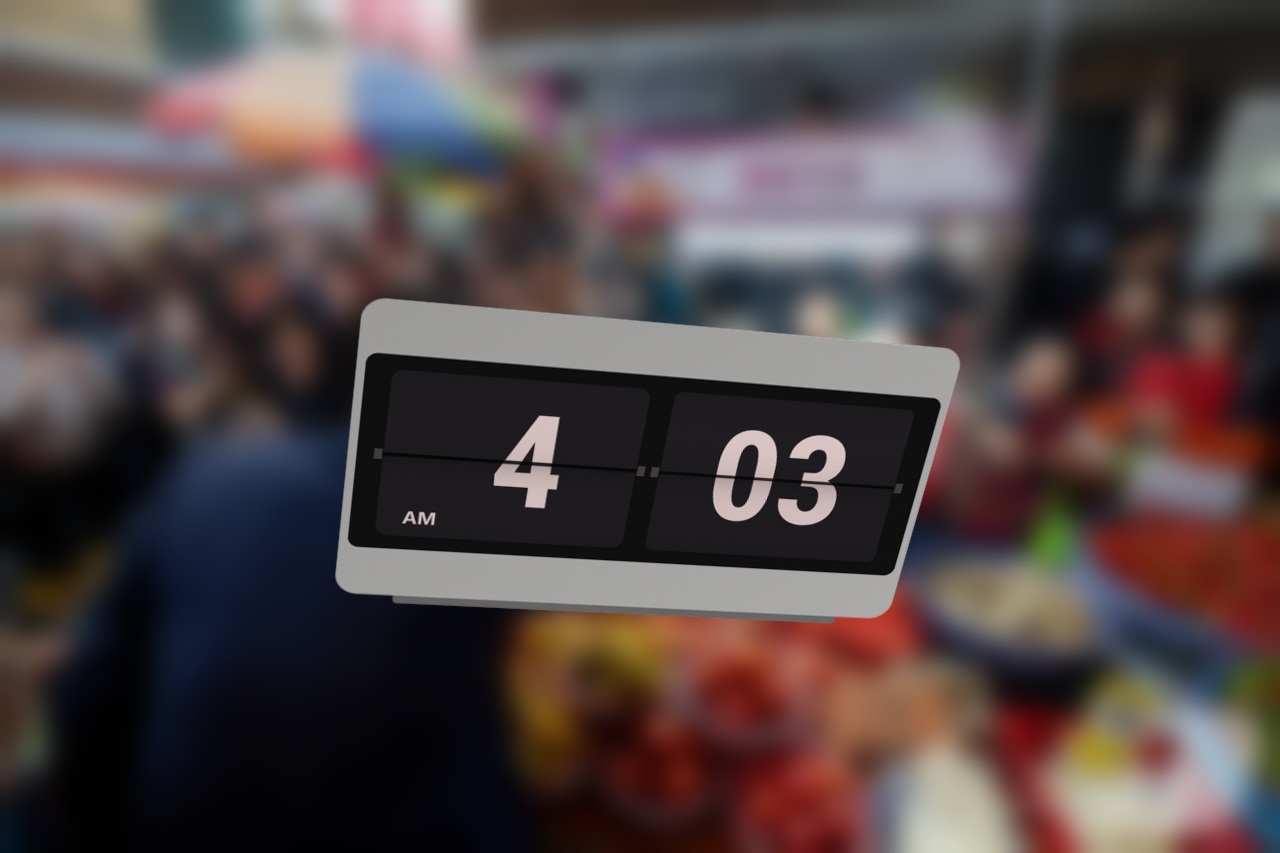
4:03
